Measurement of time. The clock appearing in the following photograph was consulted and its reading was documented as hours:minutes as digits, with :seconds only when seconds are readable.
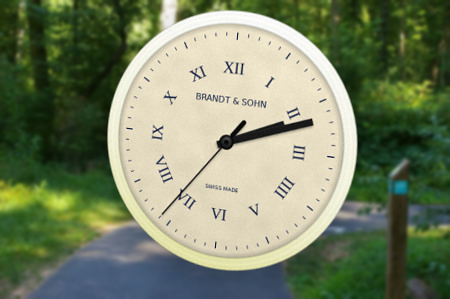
2:11:36
